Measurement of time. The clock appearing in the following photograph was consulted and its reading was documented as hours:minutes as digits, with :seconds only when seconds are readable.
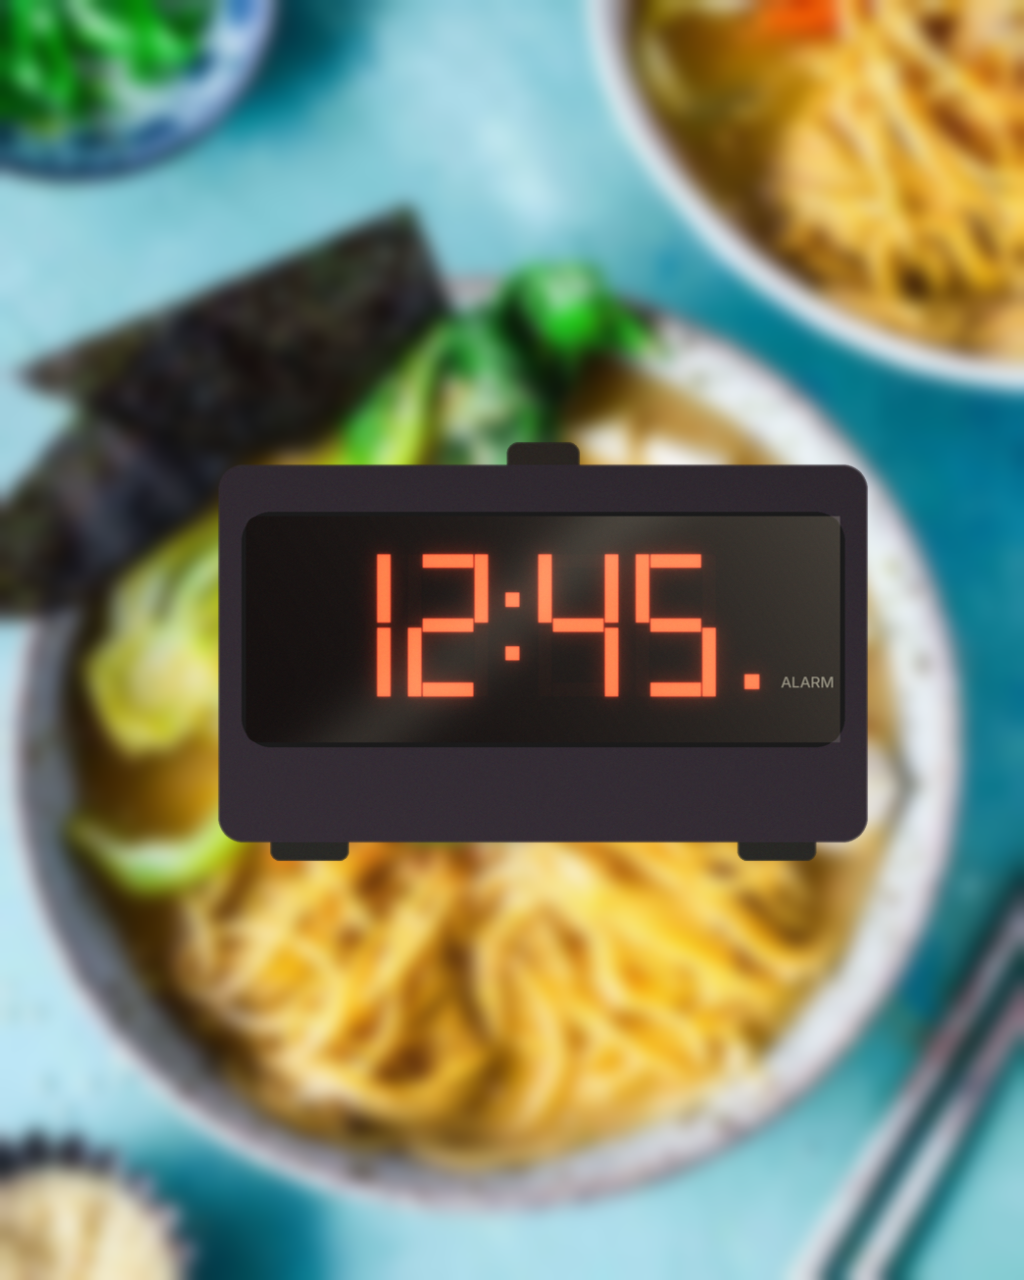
12:45
